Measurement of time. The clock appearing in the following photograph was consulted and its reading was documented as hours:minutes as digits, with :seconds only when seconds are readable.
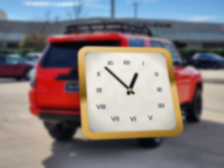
12:53
